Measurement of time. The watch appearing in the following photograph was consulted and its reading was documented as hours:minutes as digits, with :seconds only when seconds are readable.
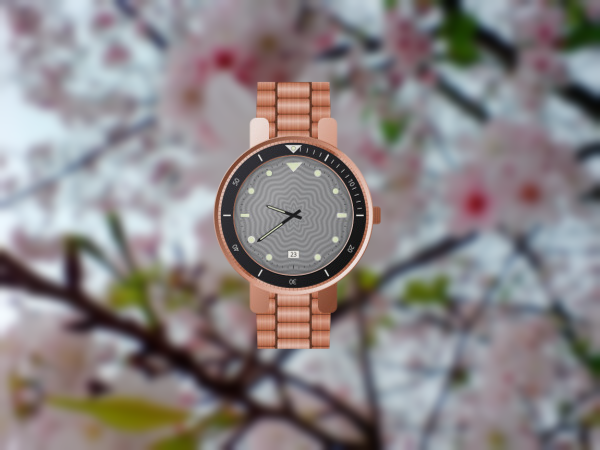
9:39
